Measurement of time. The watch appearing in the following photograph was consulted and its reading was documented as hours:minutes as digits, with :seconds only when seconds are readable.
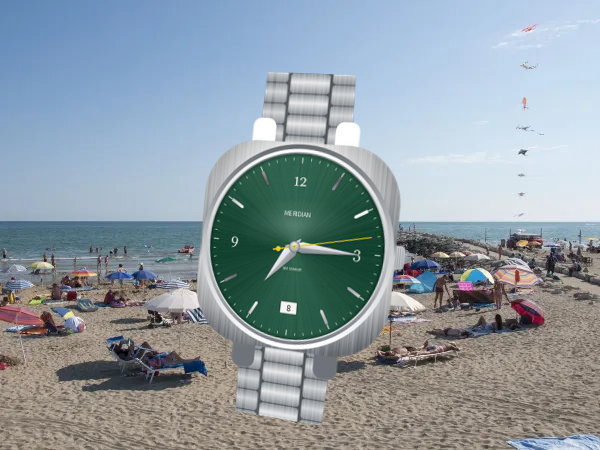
7:15:13
